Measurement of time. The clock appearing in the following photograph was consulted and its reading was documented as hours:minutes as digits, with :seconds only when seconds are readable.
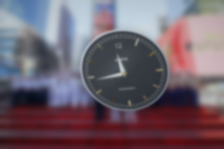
11:44
